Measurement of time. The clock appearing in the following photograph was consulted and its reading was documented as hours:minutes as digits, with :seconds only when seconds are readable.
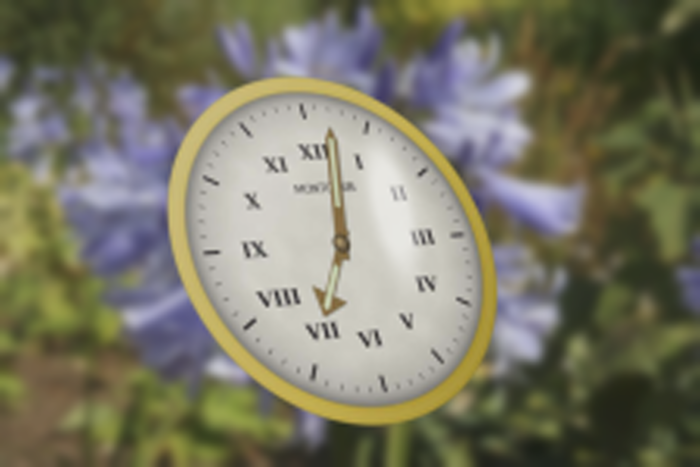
7:02
